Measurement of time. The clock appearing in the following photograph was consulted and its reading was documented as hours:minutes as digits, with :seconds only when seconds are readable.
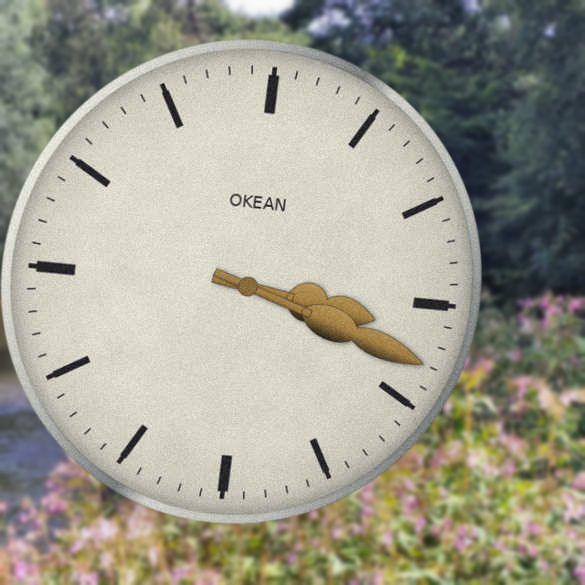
3:18
